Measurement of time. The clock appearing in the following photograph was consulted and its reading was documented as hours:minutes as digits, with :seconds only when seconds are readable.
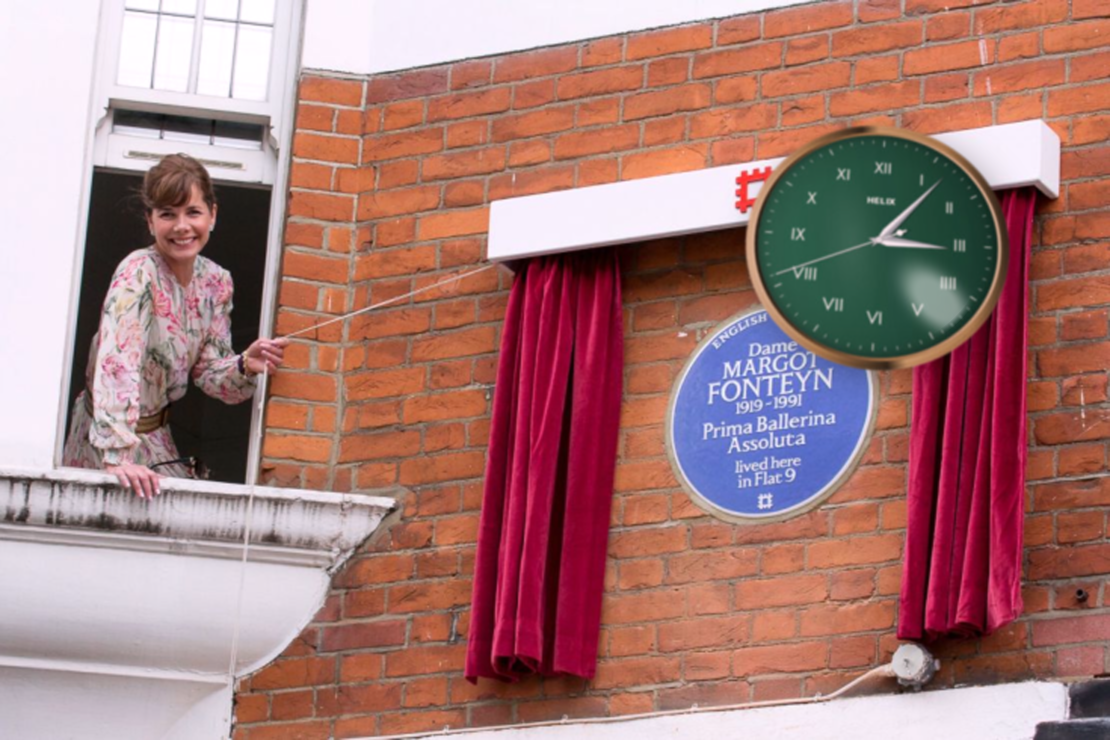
3:06:41
